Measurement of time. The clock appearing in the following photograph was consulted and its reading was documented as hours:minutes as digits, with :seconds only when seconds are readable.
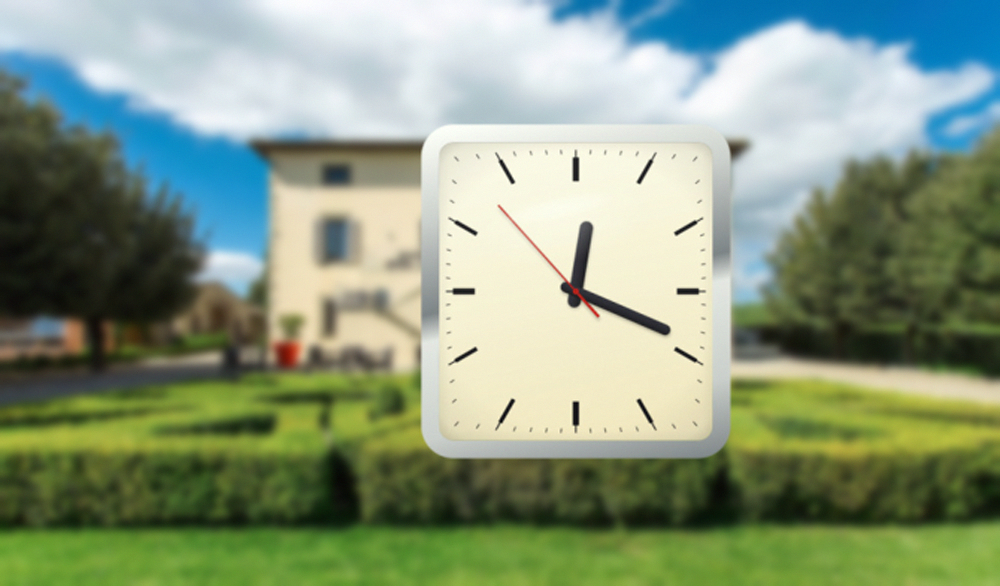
12:18:53
